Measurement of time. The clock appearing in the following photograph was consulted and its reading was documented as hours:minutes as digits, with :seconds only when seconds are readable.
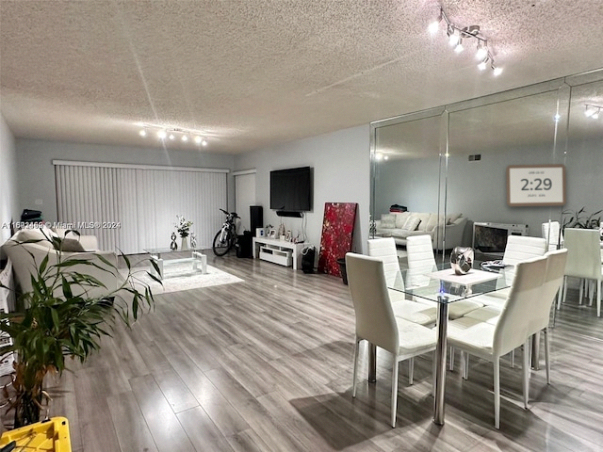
2:29
